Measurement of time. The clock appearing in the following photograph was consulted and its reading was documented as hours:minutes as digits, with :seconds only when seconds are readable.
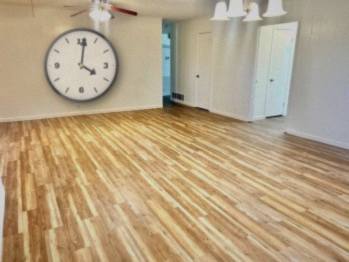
4:01
